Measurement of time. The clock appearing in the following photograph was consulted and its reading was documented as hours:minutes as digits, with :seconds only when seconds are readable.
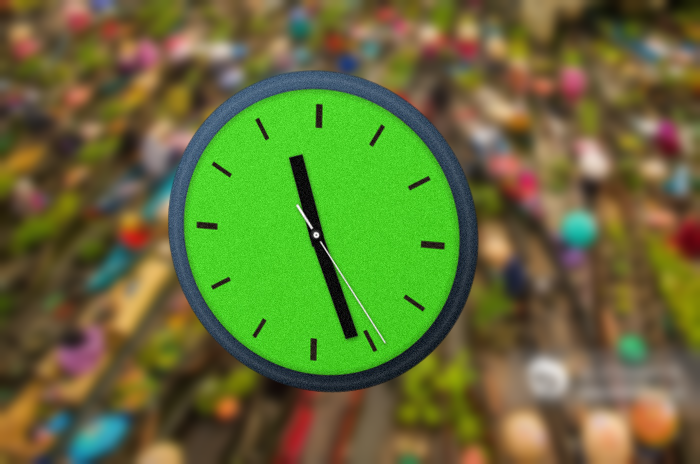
11:26:24
